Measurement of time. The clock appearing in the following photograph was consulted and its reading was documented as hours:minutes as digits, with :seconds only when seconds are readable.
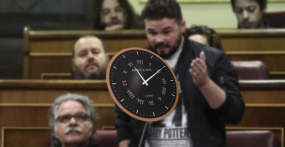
11:10
